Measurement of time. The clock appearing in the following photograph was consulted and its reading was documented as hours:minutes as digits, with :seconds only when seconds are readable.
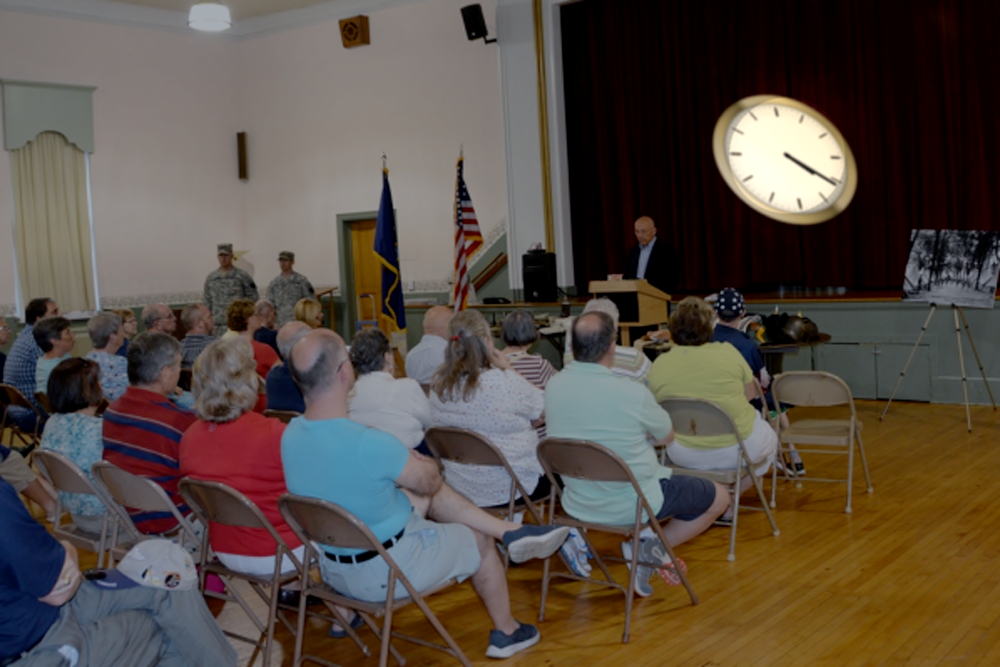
4:21
